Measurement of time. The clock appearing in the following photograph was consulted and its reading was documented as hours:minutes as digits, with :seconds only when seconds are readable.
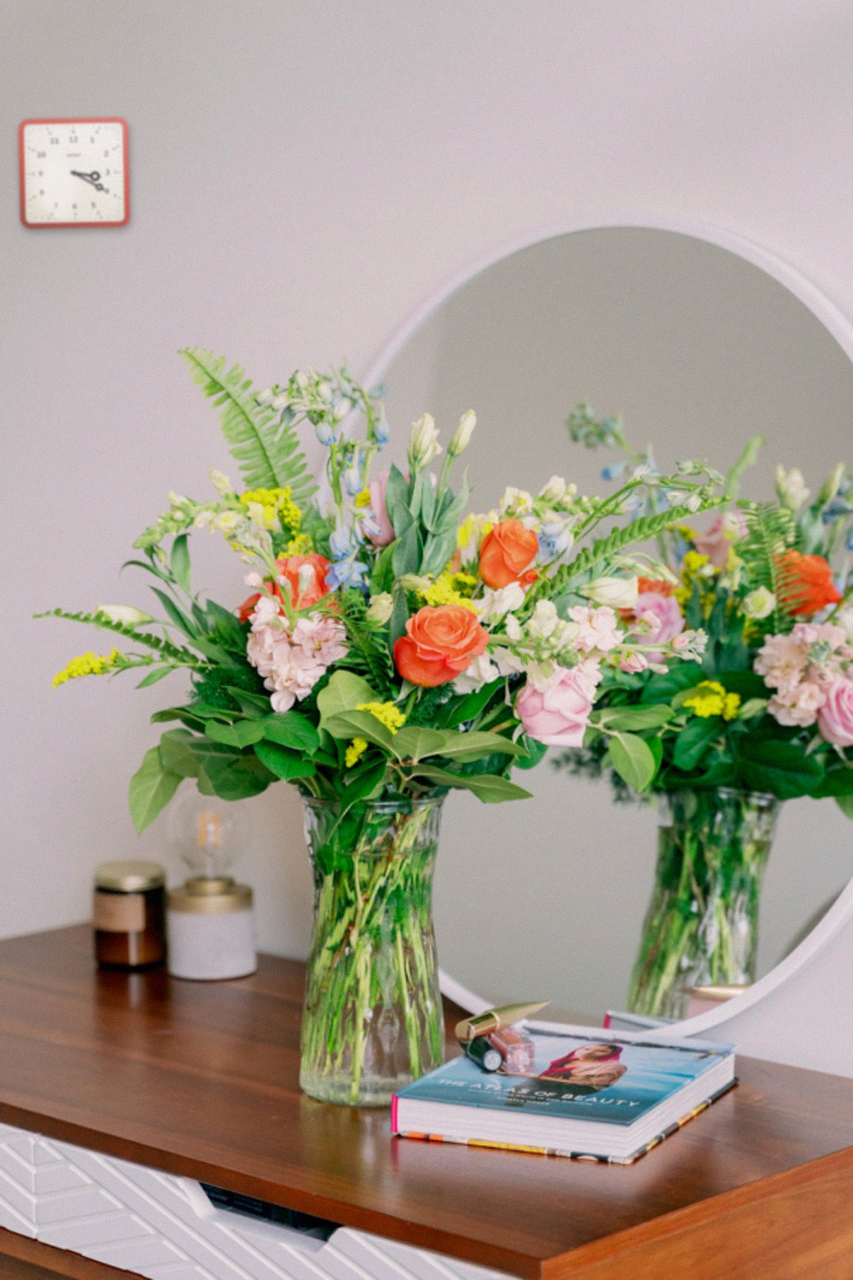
3:20
